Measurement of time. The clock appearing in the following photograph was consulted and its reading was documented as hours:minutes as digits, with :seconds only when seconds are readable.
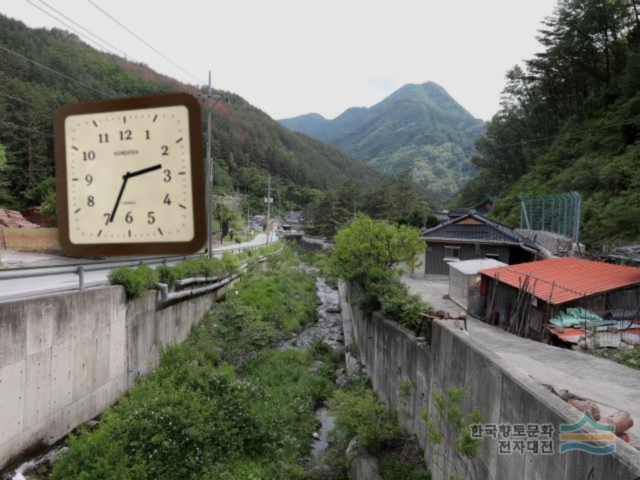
2:34
